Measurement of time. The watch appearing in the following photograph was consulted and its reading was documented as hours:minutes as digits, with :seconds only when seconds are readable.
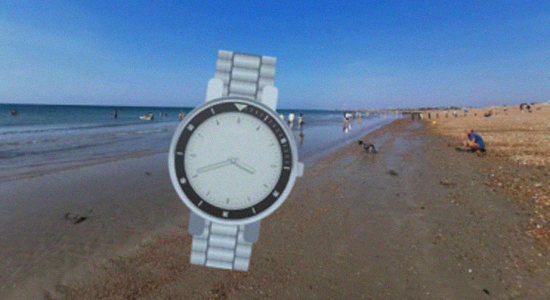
3:41
